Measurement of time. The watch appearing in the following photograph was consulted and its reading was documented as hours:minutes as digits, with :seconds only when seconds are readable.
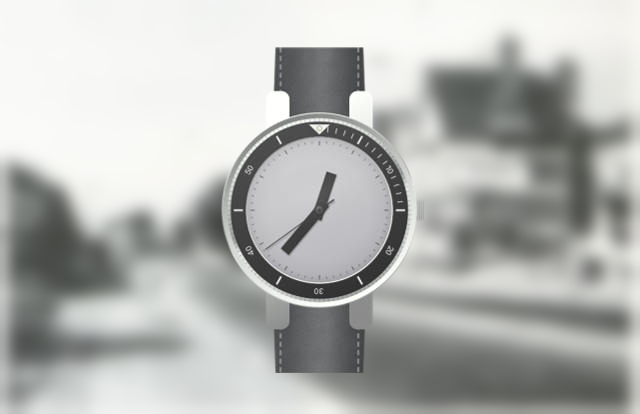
12:36:39
